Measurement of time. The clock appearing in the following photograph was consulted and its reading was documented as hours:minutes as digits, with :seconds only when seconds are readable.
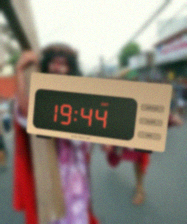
19:44
